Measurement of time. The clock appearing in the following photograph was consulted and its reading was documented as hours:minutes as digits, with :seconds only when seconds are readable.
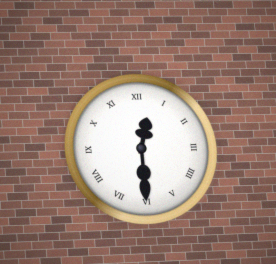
12:30
